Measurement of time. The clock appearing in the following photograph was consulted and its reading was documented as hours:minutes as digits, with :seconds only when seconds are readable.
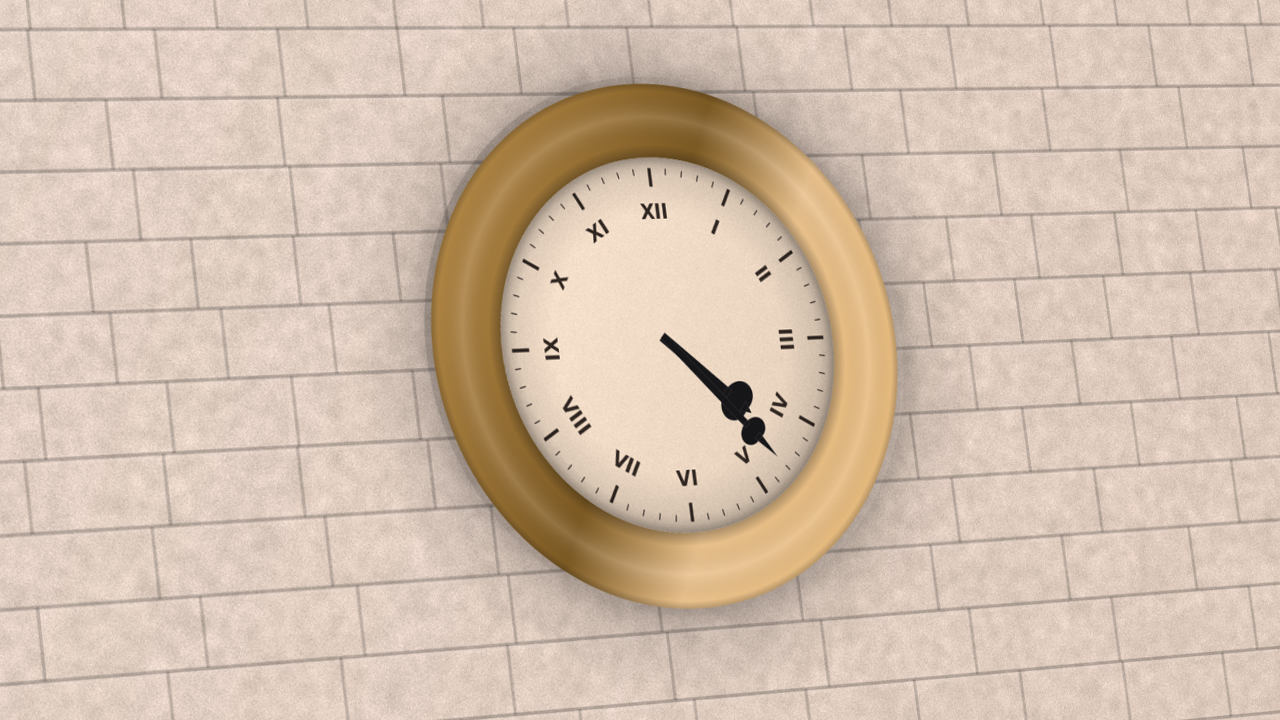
4:23
